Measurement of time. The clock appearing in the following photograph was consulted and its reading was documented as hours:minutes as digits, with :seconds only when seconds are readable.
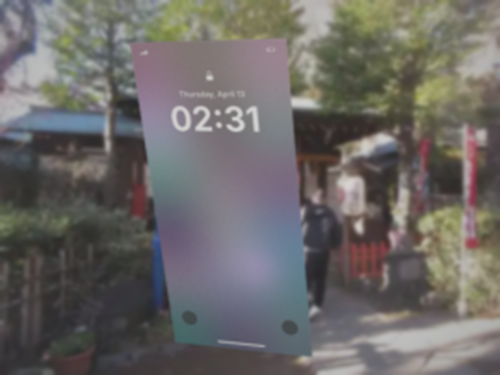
2:31
